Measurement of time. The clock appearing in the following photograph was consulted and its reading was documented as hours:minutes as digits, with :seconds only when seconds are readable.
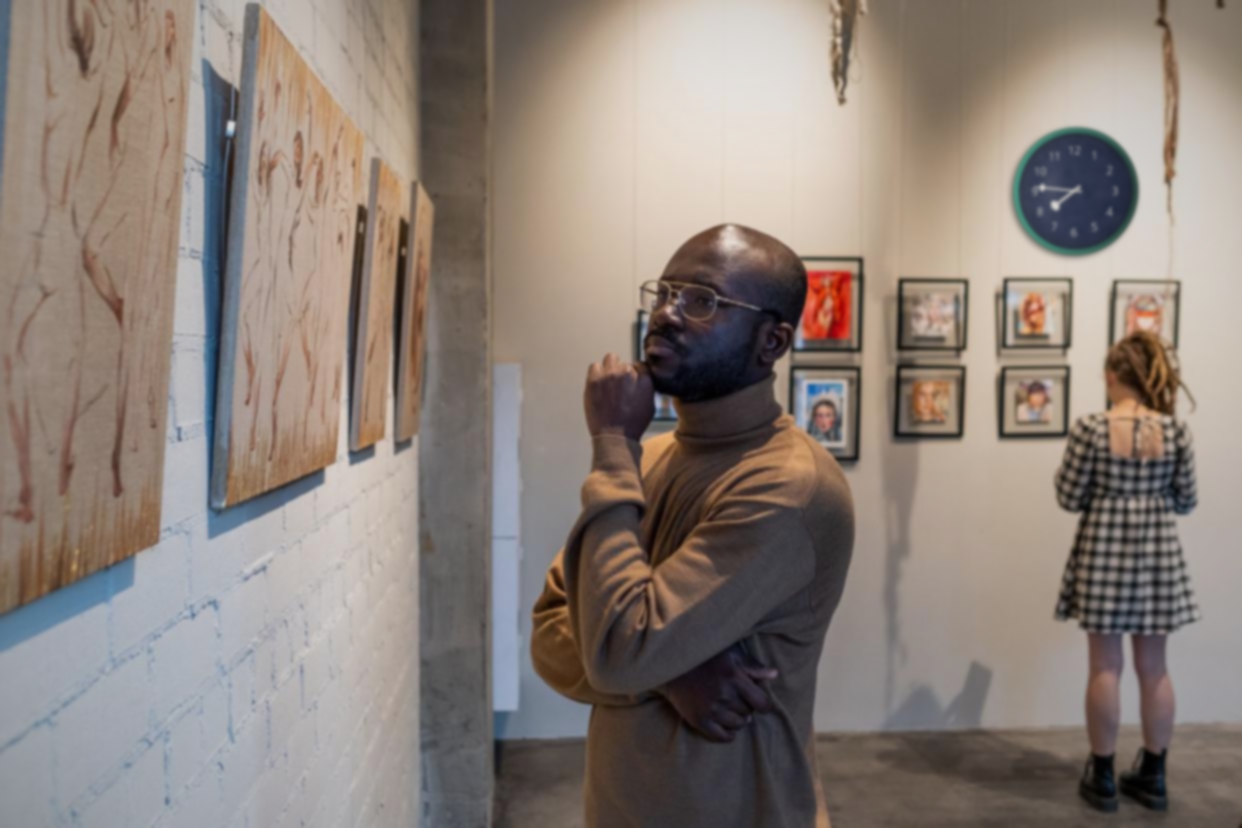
7:46
